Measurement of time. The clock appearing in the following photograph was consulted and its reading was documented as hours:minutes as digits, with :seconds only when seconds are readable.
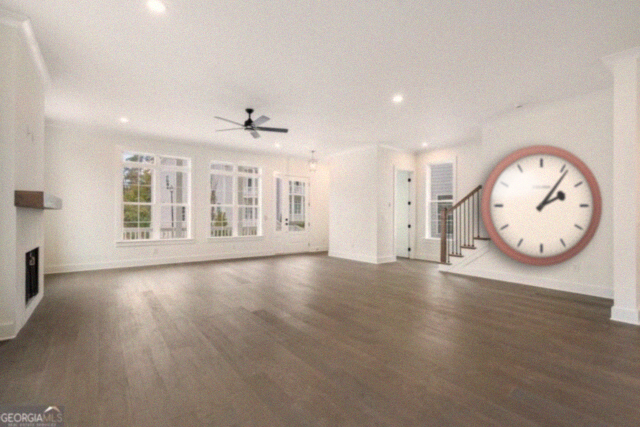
2:06
